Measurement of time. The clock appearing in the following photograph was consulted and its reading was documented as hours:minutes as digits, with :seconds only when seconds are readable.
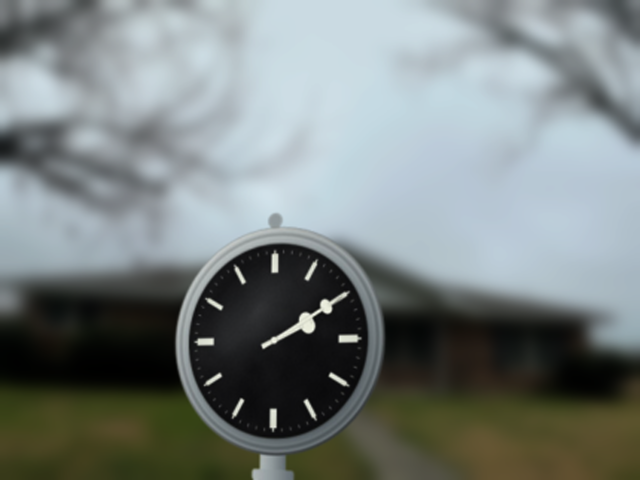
2:10
